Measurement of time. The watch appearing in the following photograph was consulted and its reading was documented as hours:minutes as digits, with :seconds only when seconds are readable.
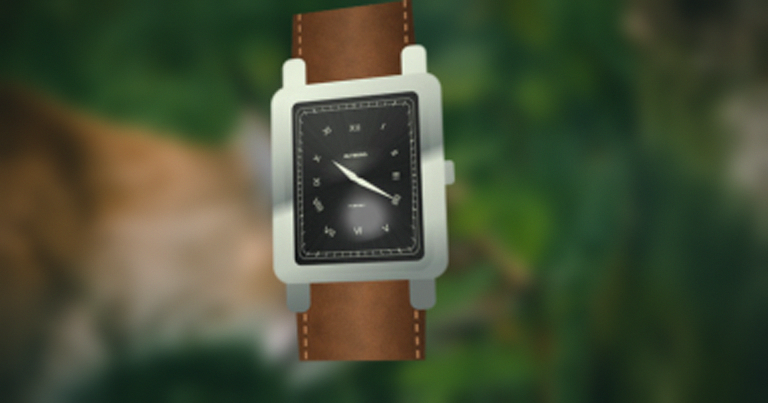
10:20
